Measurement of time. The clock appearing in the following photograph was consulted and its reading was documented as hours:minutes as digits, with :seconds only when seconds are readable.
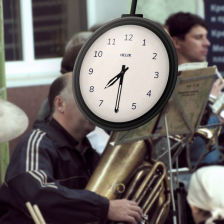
7:30
